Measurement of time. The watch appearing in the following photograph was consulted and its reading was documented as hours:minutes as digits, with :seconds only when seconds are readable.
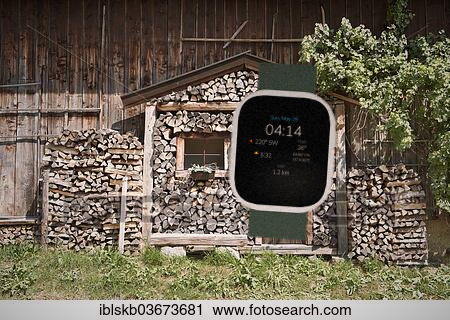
4:14
